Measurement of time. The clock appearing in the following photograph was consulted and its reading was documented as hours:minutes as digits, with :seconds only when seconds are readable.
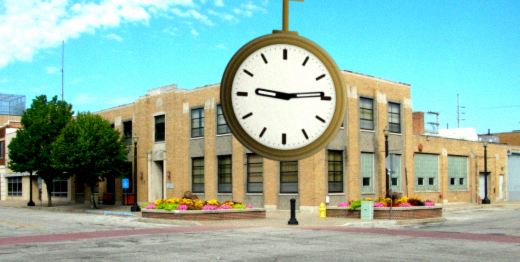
9:14
